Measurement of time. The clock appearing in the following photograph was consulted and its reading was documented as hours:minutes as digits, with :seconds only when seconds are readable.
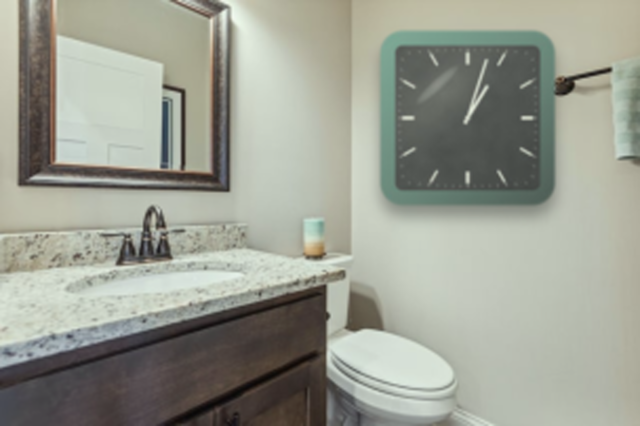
1:03
